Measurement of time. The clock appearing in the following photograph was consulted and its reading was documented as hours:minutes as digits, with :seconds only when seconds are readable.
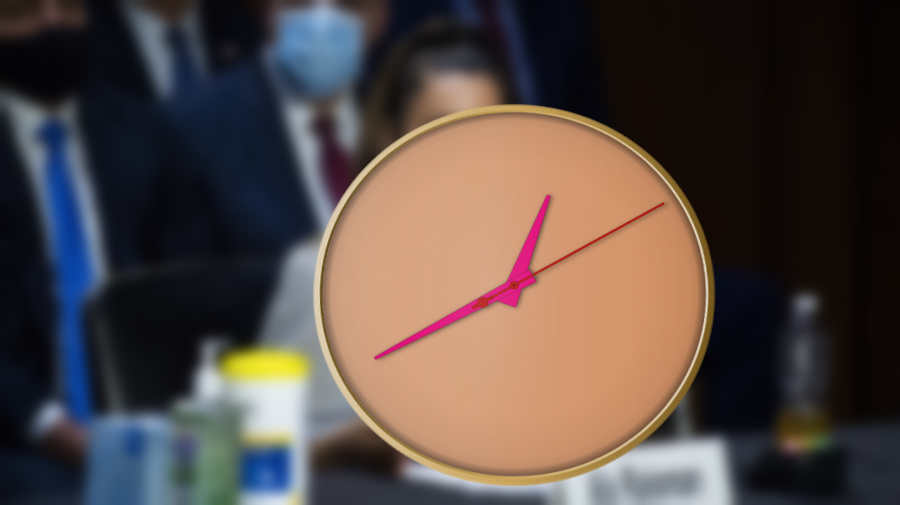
12:40:10
